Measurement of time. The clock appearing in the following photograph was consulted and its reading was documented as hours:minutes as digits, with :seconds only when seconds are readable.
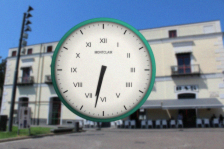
6:32
